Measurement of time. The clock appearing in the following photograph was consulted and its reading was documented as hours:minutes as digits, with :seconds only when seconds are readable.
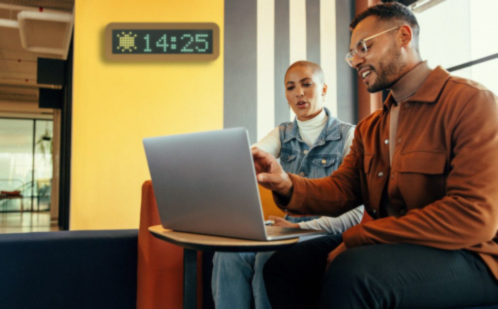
14:25
